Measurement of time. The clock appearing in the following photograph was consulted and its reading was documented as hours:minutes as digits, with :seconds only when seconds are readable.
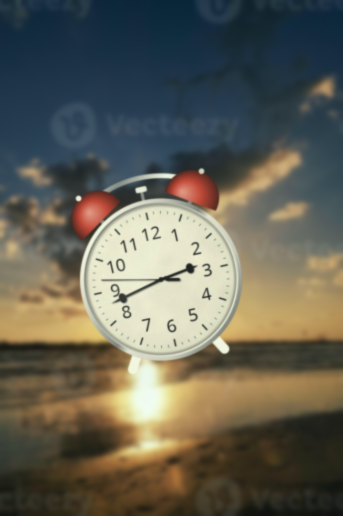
2:42:47
